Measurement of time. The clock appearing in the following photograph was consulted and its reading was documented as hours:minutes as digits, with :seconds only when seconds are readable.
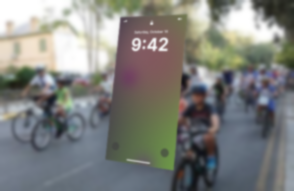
9:42
